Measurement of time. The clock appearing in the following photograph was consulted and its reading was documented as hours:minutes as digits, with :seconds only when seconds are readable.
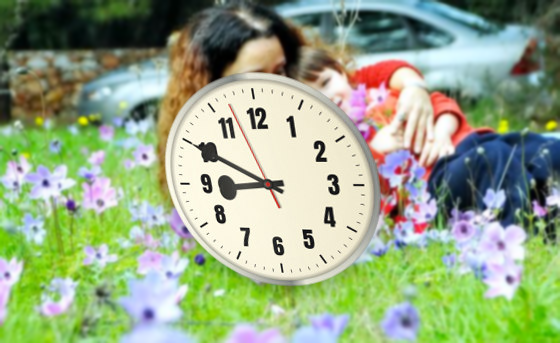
8:49:57
